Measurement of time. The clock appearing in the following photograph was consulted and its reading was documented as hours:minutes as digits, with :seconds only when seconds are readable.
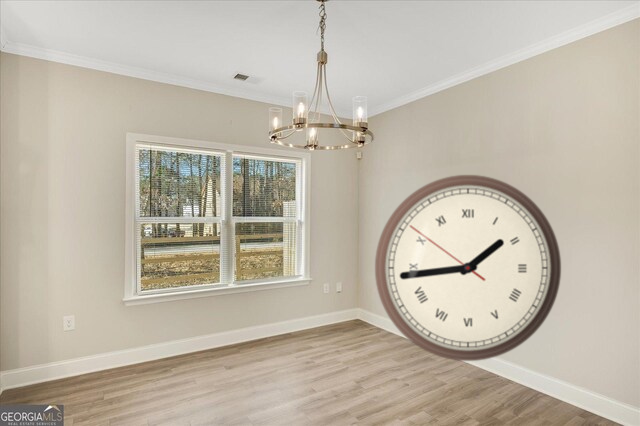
1:43:51
